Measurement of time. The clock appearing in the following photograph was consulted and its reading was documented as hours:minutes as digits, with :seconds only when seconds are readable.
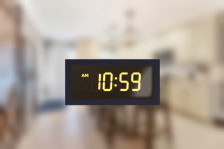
10:59
